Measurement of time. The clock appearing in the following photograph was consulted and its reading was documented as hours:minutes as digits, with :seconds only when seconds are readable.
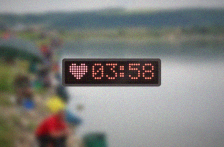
3:58
